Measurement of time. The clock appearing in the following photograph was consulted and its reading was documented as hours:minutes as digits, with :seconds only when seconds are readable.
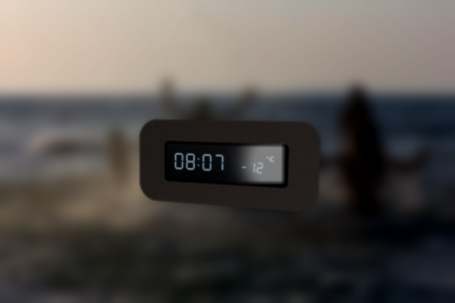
8:07
